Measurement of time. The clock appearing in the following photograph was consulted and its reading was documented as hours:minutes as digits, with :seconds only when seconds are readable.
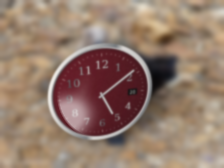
5:09
